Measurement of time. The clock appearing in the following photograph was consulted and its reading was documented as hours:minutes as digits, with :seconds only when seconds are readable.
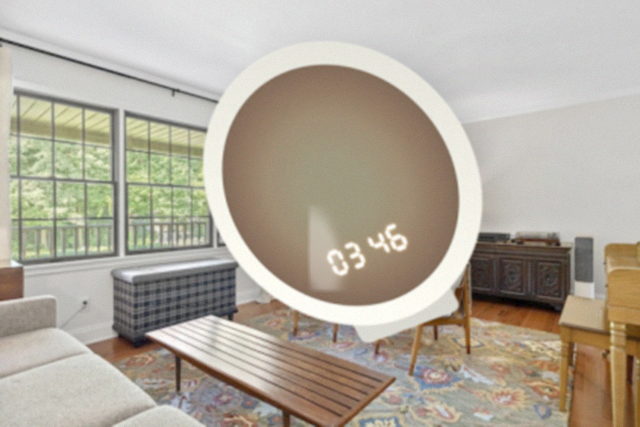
3:46
